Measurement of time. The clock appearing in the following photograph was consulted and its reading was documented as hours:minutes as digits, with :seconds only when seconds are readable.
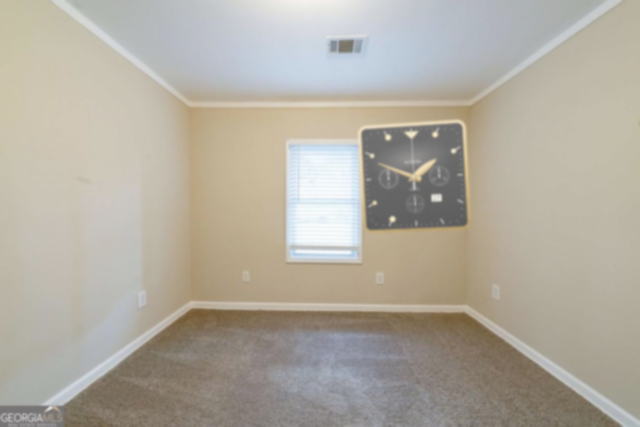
1:49
